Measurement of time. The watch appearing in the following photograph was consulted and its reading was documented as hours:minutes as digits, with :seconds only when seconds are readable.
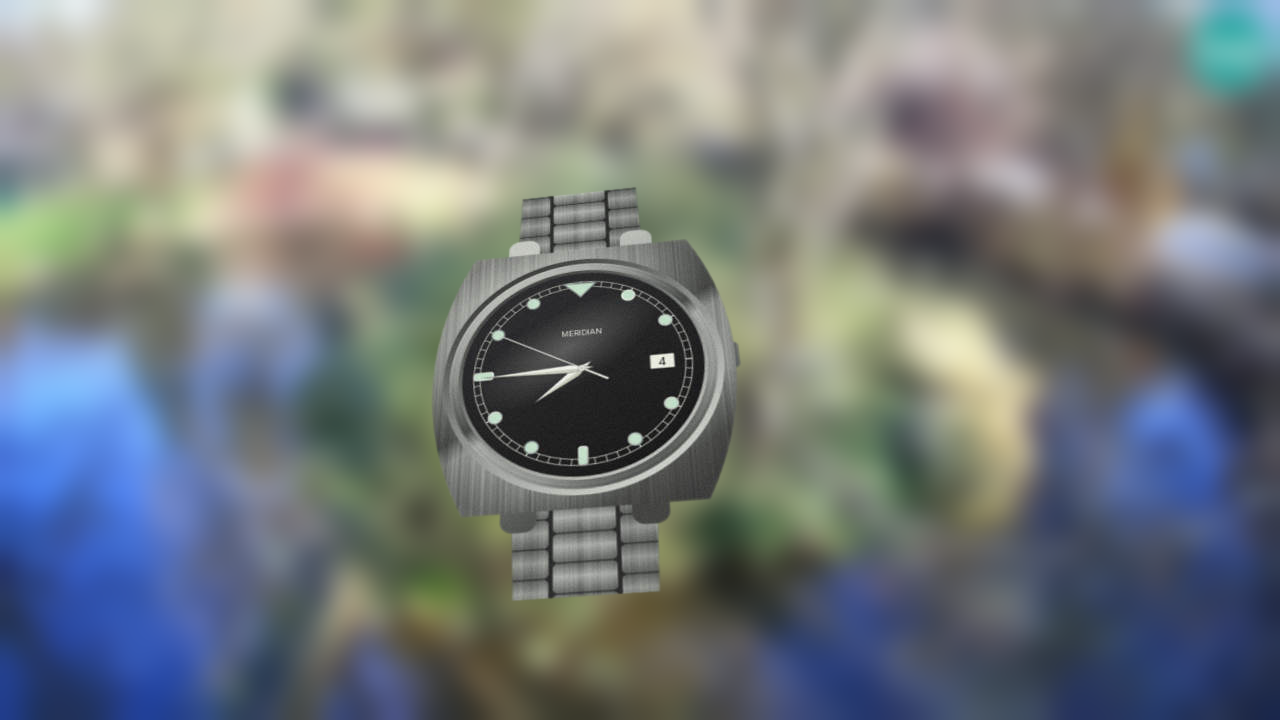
7:44:50
